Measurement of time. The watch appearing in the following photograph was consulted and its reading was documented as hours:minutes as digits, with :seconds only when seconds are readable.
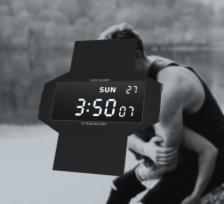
3:50:07
